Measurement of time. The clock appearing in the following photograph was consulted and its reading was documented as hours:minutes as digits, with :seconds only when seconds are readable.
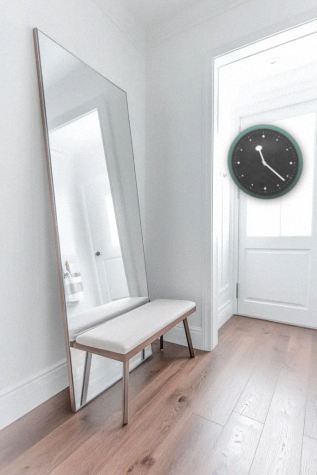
11:22
